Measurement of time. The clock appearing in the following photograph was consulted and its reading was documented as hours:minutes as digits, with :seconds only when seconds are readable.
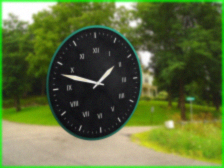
1:48
